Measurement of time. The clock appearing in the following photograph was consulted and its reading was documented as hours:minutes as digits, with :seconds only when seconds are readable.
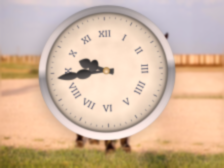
9:44
